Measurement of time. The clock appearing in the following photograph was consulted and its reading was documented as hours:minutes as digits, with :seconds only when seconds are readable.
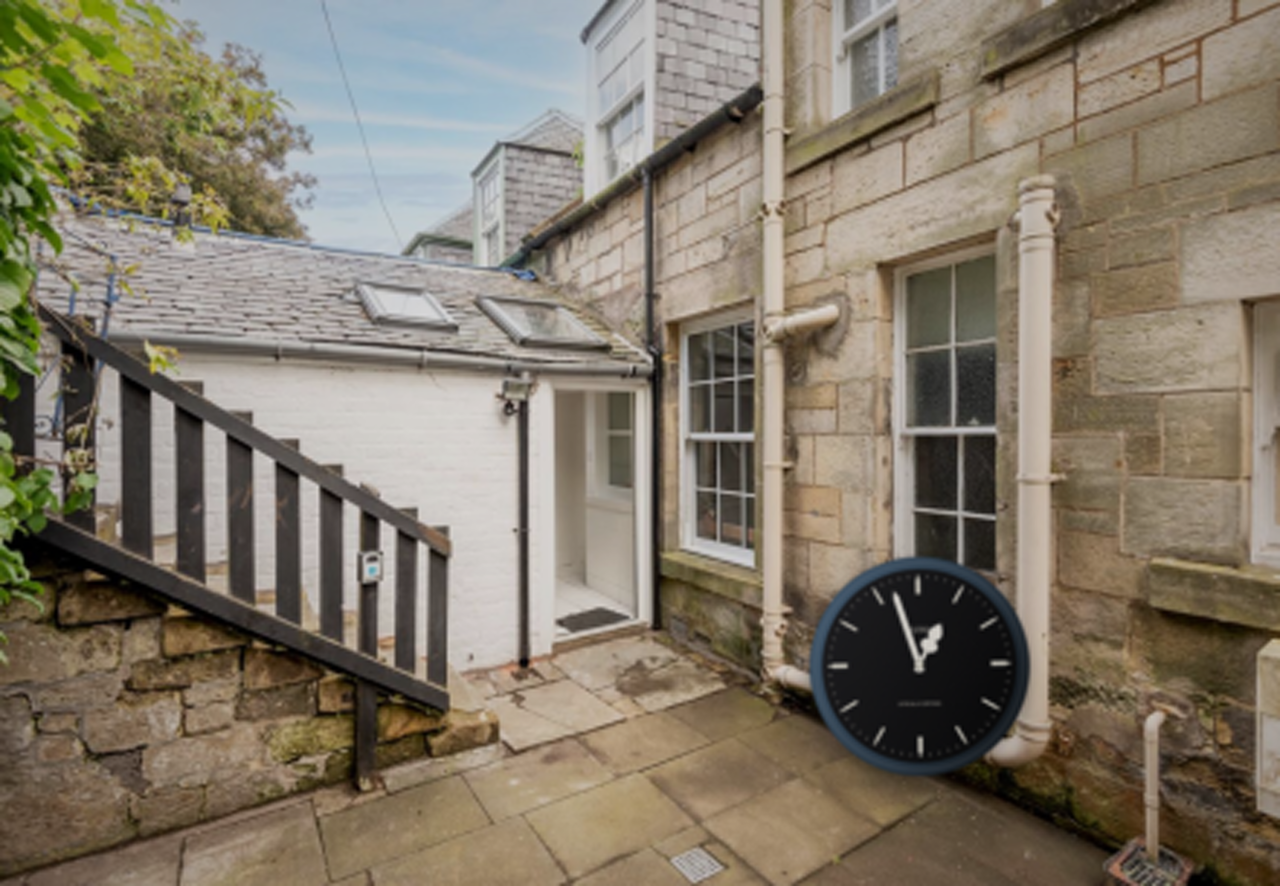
12:57
